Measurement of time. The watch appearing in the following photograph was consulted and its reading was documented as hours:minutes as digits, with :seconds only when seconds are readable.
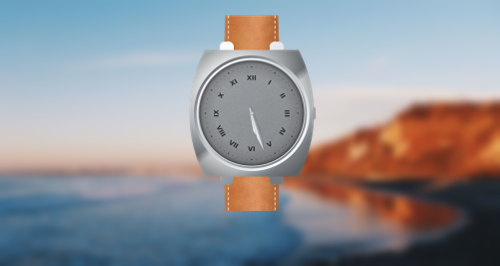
5:27
